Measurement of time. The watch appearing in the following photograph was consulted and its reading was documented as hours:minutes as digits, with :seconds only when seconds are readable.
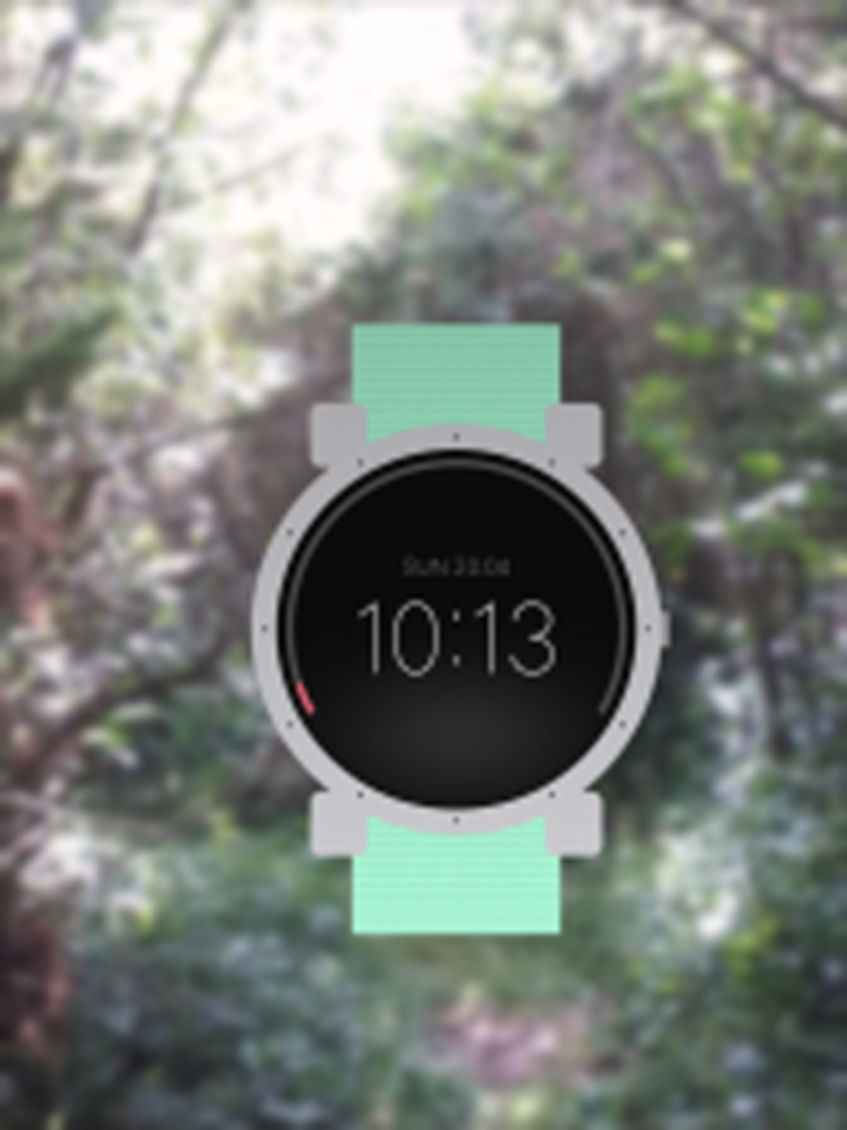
10:13
